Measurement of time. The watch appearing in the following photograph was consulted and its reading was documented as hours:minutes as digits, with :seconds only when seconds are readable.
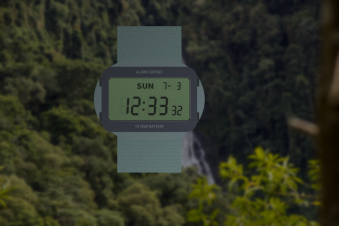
12:33:32
